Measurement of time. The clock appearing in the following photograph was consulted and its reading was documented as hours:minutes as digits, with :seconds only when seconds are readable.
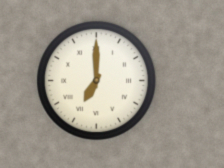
7:00
